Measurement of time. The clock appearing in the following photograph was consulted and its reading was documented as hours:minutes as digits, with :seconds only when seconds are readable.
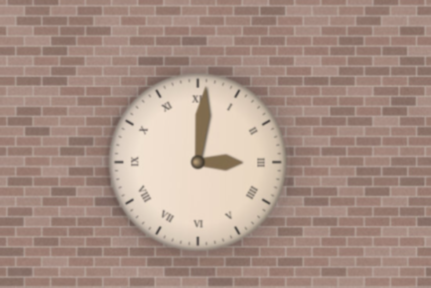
3:01
